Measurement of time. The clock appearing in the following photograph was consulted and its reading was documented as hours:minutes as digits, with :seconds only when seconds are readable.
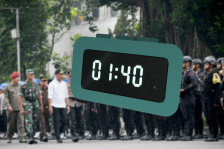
1:40
